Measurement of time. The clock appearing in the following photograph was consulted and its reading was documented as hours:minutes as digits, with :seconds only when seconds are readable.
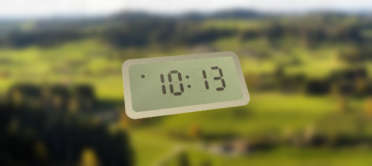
10:13
